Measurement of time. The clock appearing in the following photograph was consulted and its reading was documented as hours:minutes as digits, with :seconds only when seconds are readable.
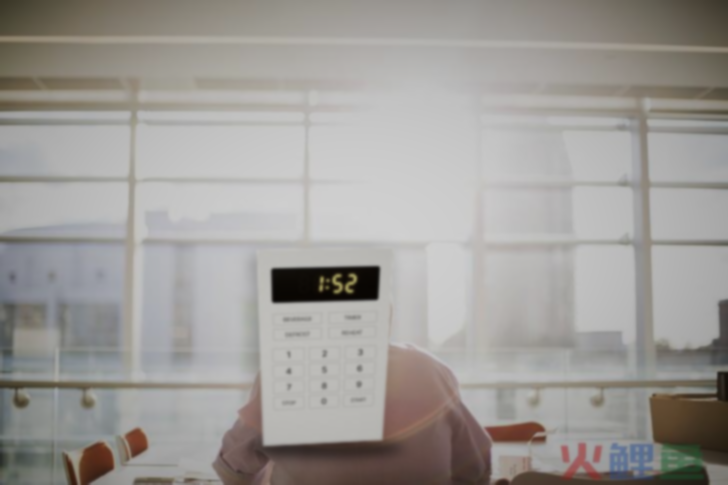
1:52
